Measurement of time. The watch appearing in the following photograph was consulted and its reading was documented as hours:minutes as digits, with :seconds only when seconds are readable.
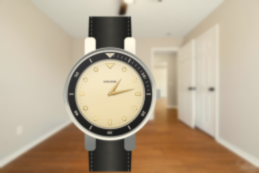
1:13
